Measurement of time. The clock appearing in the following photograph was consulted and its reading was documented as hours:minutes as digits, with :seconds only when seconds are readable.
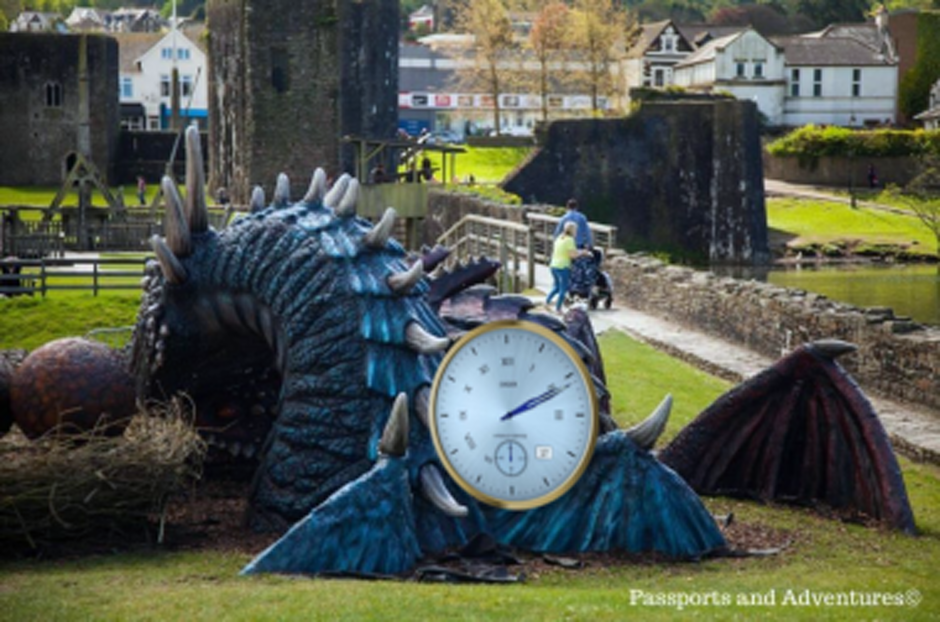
2:11
